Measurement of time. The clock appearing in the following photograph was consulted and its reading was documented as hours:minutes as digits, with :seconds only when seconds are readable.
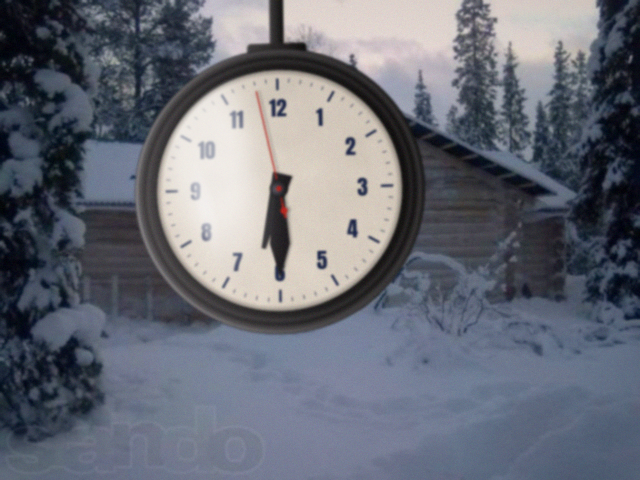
6:29:58
